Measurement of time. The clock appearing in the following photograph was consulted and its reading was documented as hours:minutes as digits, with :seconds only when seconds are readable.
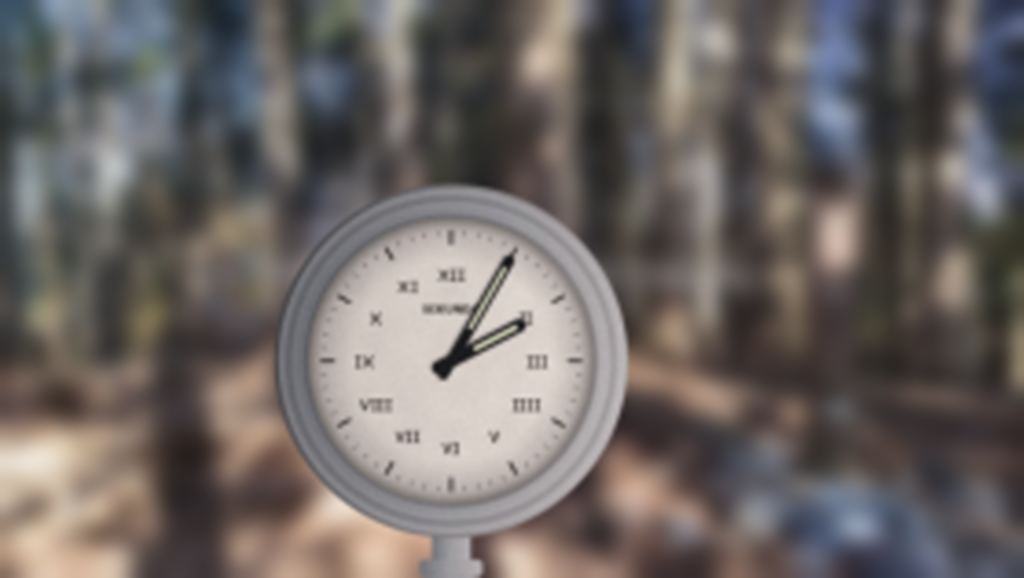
2:05
